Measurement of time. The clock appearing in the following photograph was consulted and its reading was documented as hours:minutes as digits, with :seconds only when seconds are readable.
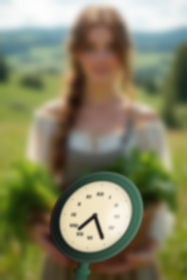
7:25
